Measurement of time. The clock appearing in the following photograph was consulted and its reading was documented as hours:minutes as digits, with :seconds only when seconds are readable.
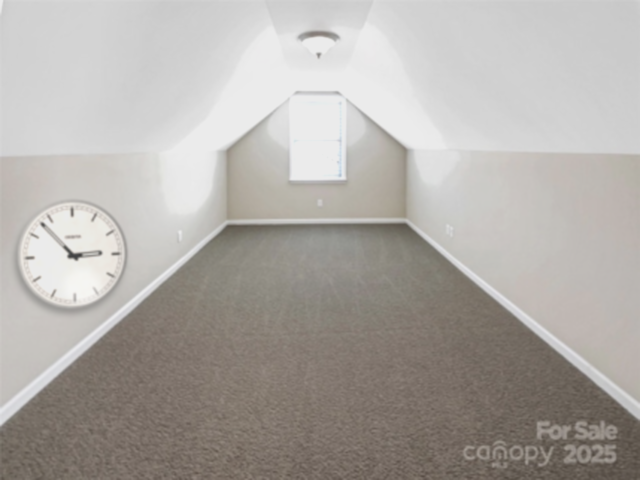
2:53
